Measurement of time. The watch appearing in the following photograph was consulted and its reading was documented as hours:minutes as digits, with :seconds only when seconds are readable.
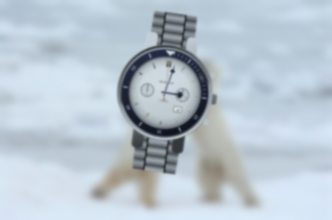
3:02
